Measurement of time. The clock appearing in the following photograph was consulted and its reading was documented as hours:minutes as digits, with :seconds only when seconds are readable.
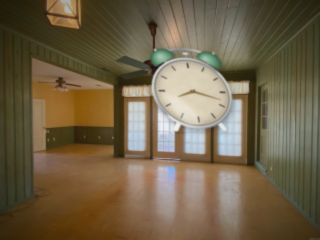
8:18
